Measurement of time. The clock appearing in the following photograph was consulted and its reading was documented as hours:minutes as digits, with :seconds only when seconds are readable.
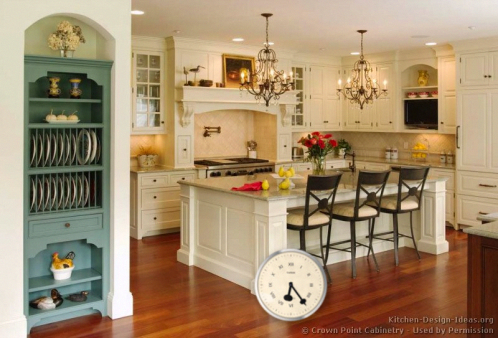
6:24
